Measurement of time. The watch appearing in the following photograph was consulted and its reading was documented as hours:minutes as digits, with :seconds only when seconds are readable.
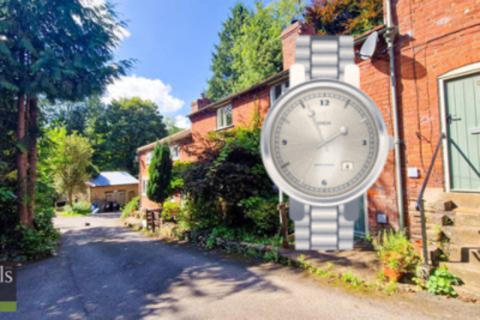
1:56
